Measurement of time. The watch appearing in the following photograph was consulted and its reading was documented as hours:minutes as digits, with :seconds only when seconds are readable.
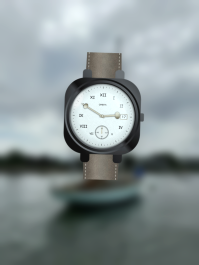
2:50
